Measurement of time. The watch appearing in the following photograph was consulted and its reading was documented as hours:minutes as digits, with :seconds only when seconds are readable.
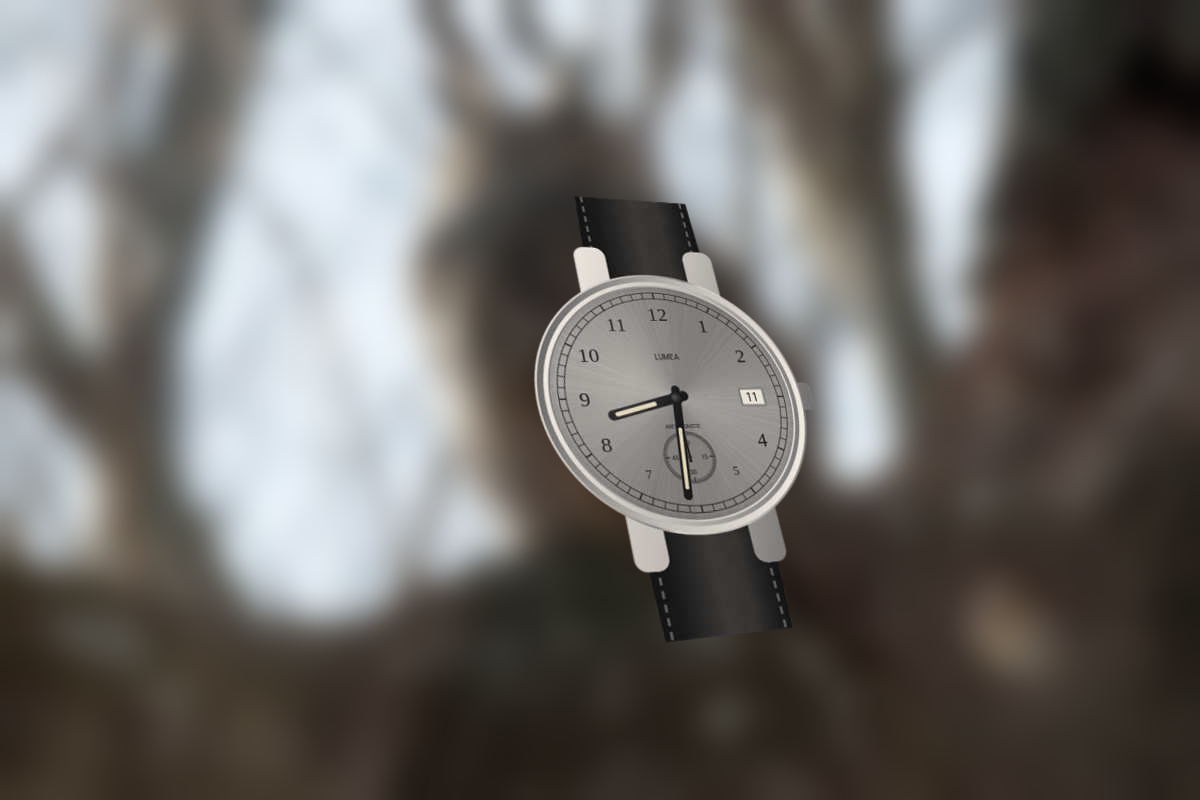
8:31
